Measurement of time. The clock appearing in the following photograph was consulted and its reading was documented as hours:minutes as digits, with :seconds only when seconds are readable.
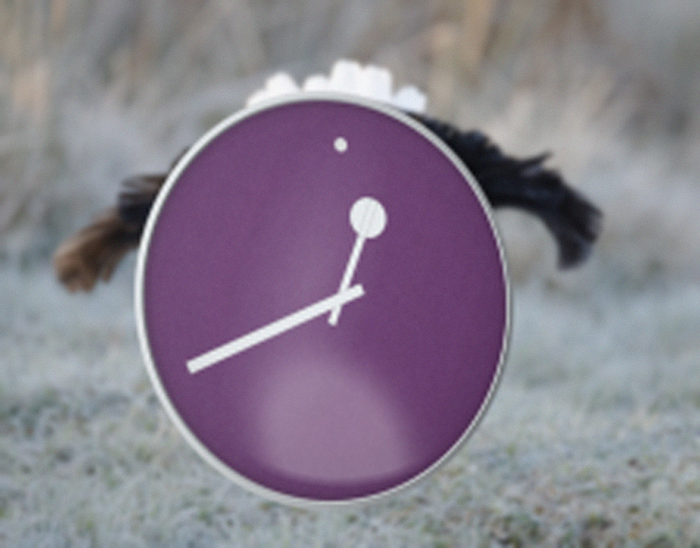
12:41
